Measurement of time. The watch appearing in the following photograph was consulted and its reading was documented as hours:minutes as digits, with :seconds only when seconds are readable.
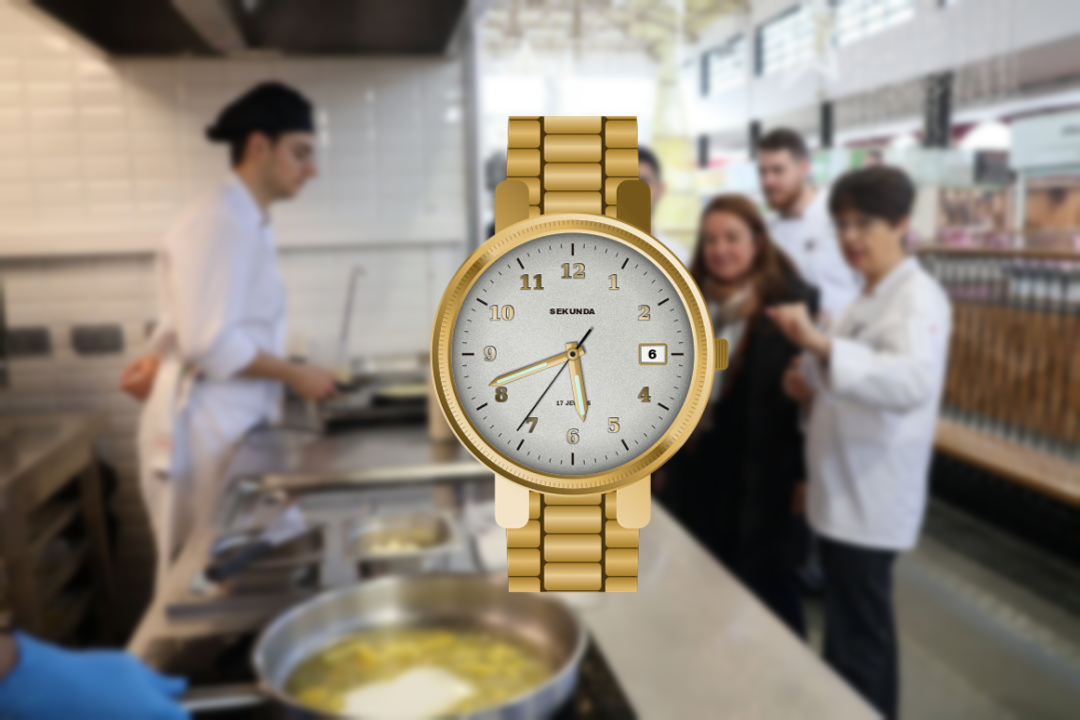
5:41:36
